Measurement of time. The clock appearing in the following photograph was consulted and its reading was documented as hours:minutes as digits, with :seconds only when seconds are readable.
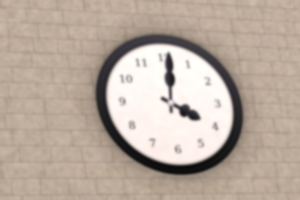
4:01
